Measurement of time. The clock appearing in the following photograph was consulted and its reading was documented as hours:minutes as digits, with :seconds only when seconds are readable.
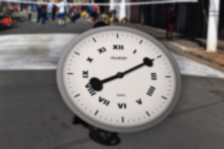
8:10
